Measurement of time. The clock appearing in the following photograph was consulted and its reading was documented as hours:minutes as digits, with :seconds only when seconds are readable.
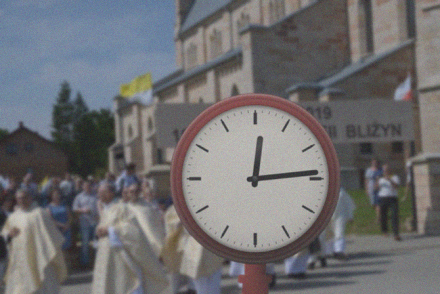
12:14
